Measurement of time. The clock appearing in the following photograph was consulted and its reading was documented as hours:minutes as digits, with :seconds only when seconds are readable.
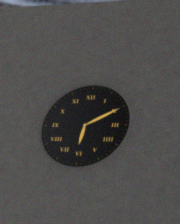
6:10
